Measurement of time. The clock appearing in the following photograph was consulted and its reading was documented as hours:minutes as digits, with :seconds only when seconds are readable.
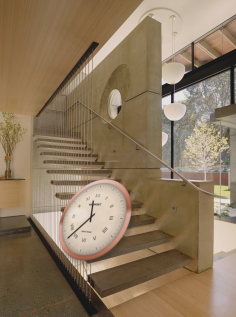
11:37
